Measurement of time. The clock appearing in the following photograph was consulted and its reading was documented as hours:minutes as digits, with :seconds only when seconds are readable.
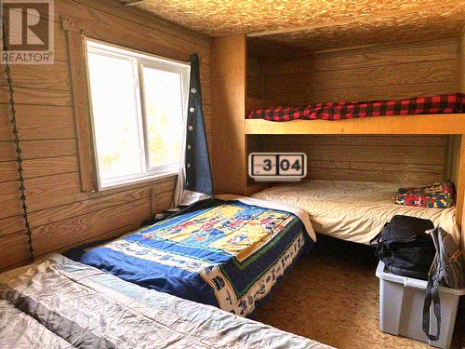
3:04
